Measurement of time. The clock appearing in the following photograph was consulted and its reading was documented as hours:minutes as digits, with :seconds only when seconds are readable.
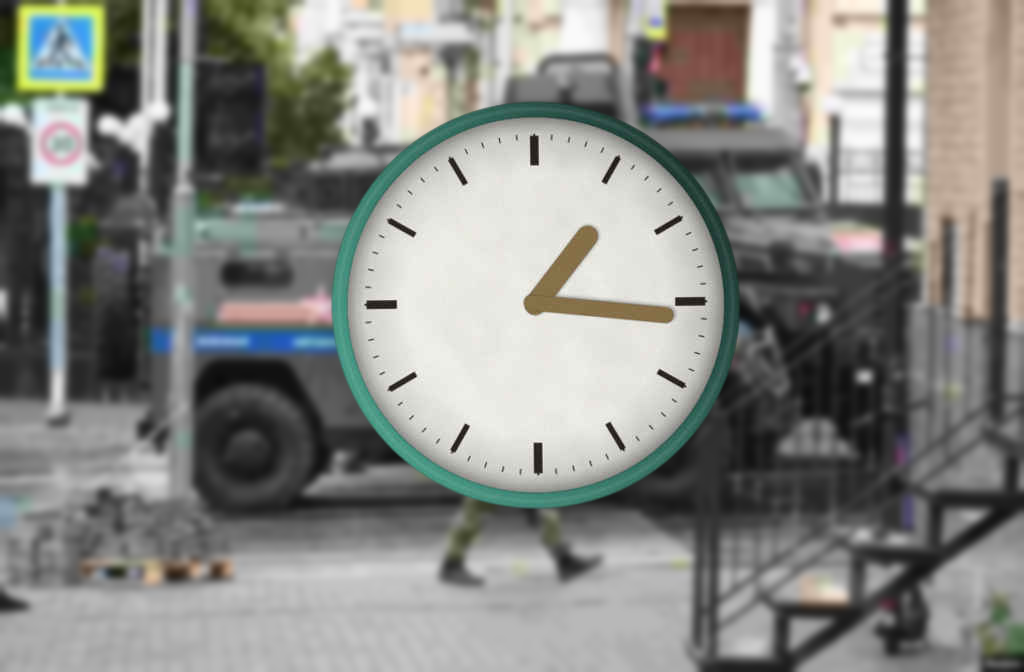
1:16
